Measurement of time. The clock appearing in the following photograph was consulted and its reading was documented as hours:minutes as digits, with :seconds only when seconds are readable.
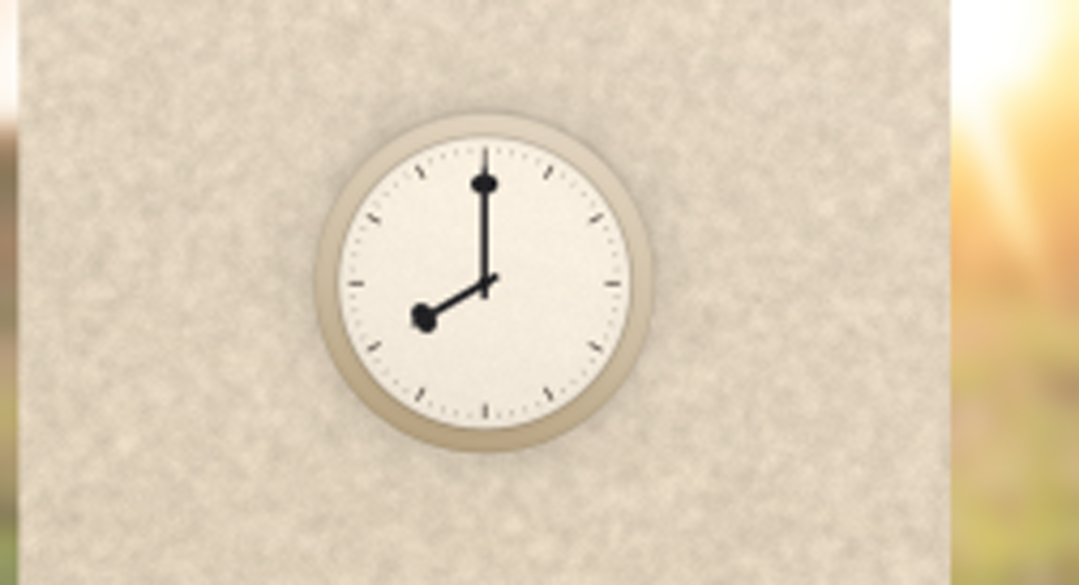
8:00
